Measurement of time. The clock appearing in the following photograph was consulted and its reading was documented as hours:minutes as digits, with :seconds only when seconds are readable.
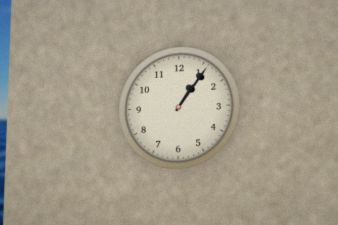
1:06
